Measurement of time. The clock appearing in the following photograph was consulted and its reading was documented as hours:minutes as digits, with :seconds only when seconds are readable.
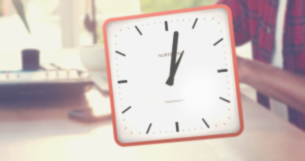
1:02
